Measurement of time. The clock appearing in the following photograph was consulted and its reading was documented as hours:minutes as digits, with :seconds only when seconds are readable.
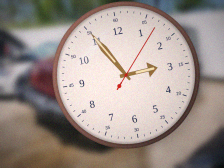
2:55:07
